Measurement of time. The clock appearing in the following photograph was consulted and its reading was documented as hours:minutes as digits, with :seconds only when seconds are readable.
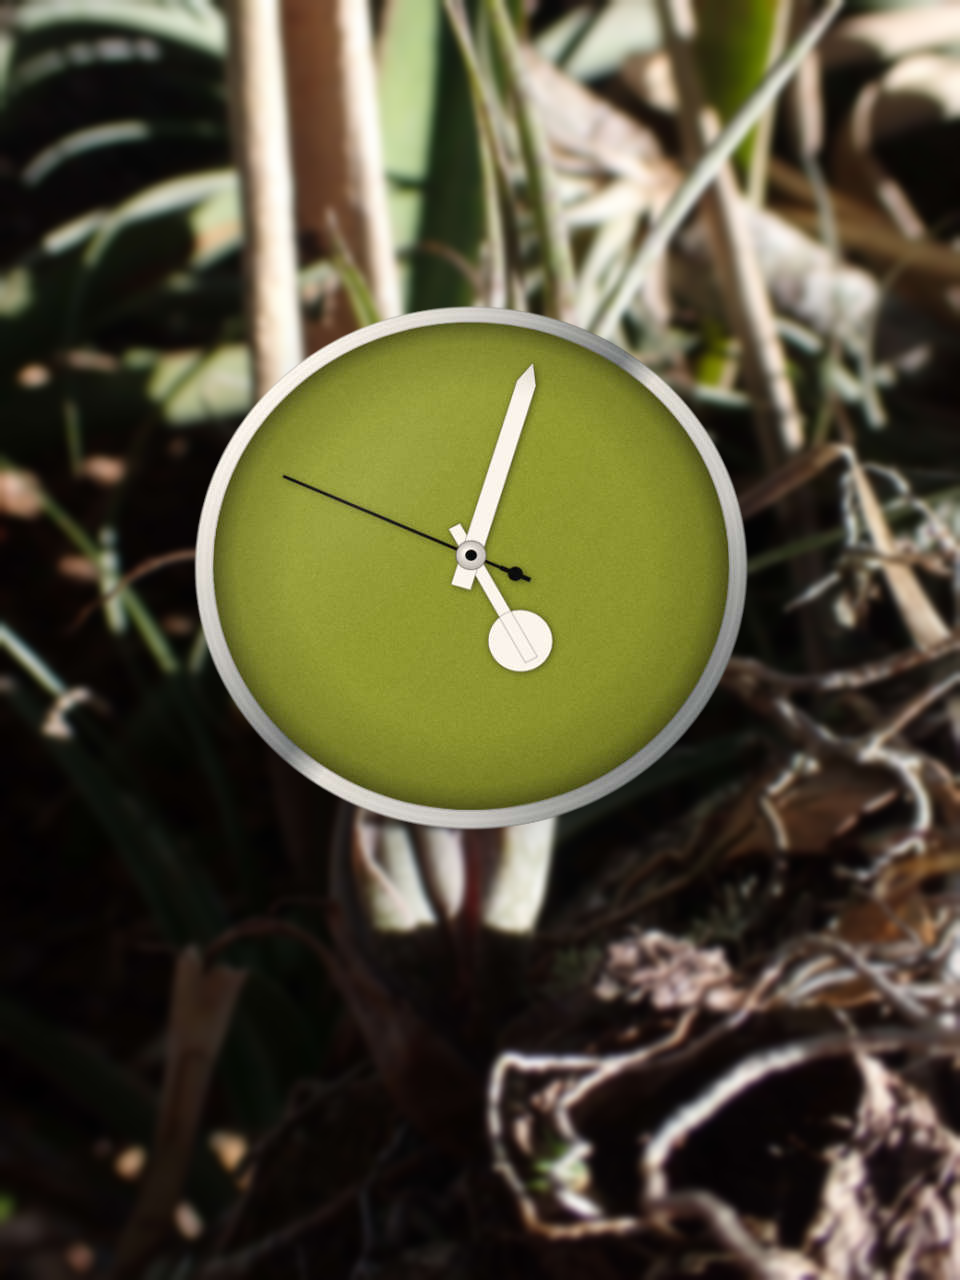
5:02:49
